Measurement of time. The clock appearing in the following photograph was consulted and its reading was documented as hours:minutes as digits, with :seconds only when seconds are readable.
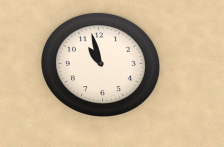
10:58
